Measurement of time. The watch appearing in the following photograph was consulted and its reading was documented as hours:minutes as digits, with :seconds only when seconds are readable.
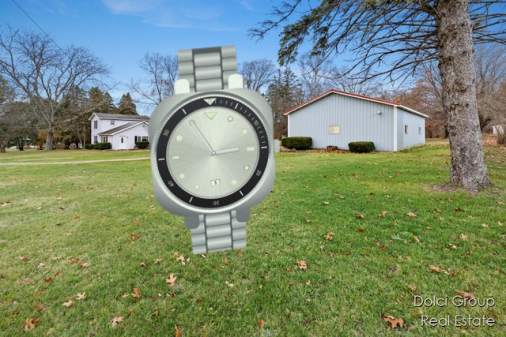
2:55
